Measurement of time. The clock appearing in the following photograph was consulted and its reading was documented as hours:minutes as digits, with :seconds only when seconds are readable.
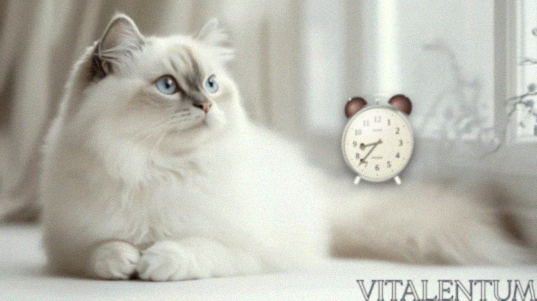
8:37
